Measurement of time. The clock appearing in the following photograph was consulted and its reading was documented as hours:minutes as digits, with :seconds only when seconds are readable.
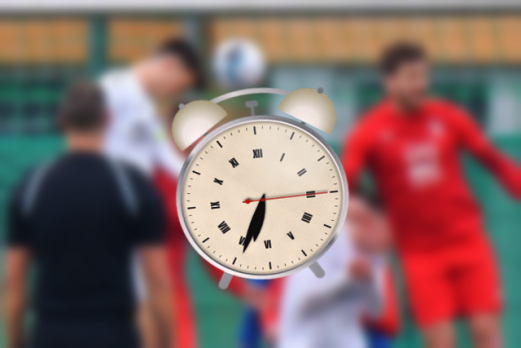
6:34:15
